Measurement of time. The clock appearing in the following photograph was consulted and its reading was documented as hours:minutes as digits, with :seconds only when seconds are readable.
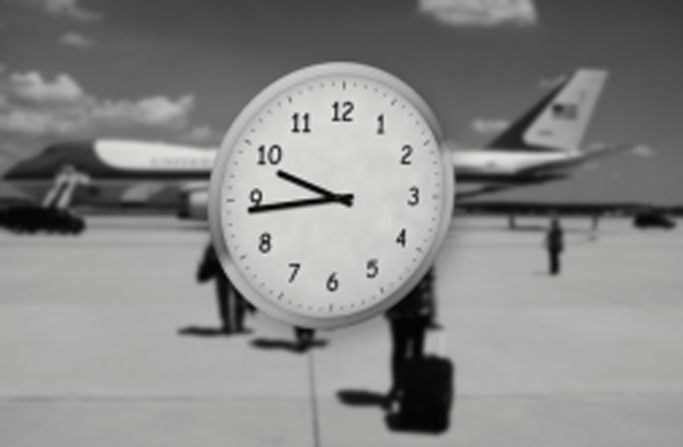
9:44
